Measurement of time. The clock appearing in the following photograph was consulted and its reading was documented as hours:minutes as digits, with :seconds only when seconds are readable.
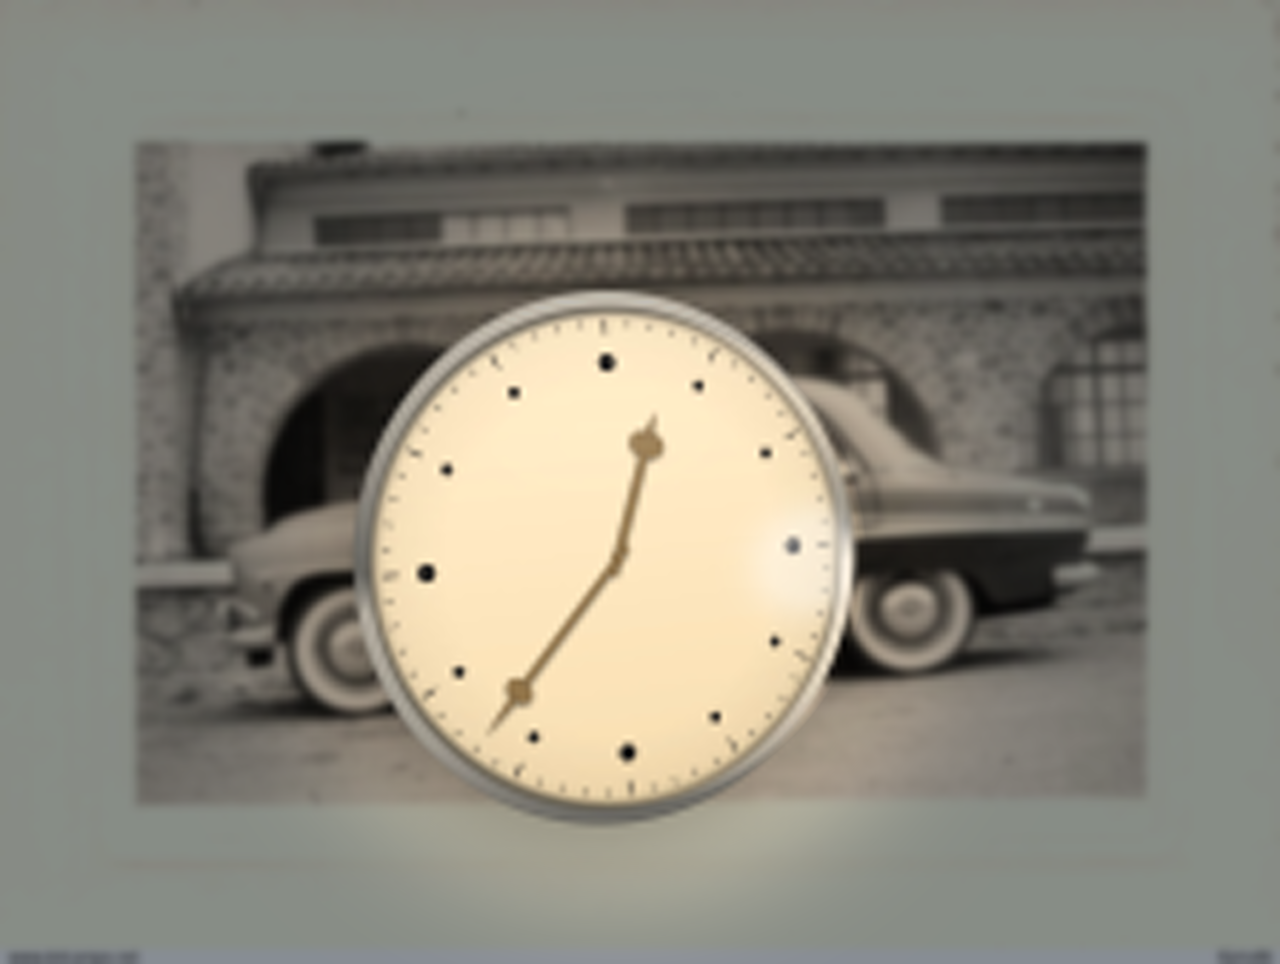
12:37
